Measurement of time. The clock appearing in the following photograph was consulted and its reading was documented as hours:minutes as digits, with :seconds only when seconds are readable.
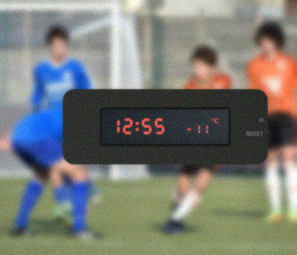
12:55
